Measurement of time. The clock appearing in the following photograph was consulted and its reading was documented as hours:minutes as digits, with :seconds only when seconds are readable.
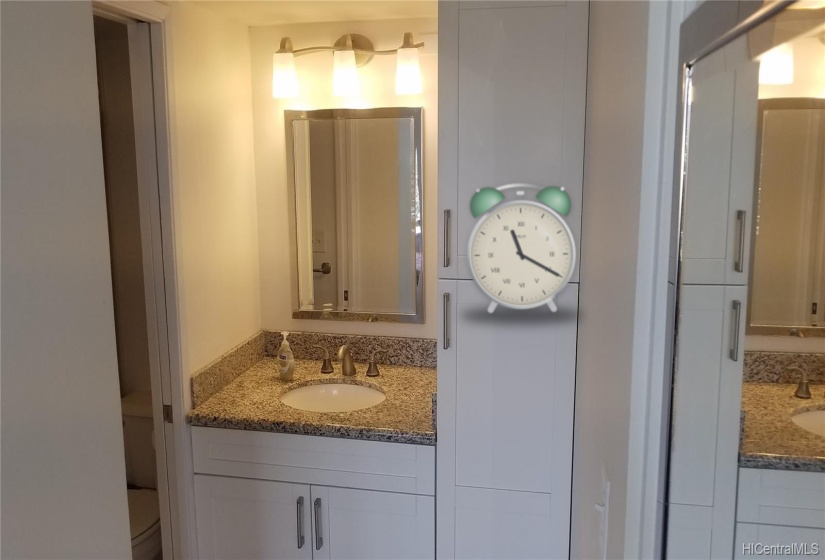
11:20
